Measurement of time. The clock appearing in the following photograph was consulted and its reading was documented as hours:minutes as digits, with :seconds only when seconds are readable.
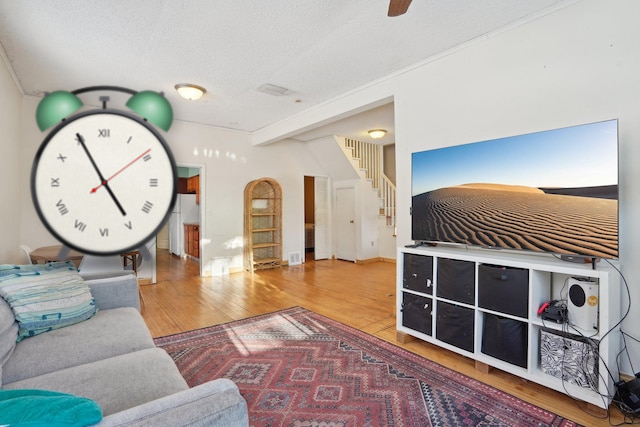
4:55:09
